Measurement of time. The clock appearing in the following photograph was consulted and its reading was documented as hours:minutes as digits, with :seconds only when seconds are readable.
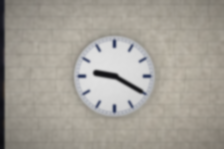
9:20
